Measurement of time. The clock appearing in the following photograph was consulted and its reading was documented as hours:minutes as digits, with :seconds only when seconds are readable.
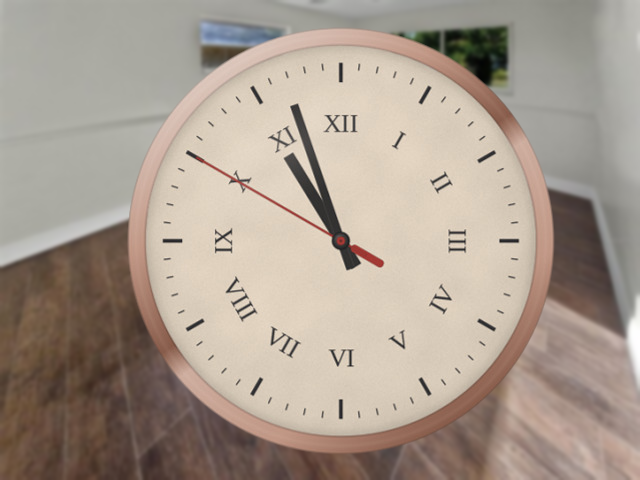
10:56:50
